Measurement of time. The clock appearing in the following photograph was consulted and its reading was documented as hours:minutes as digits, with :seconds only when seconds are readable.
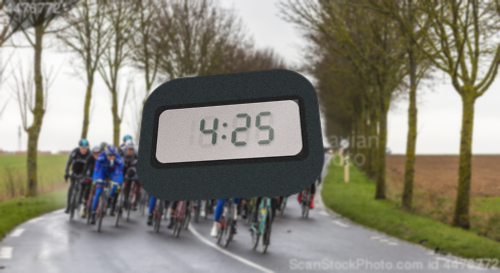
4:25
